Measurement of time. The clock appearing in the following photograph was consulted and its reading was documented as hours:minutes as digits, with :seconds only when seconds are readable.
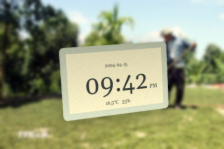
9:42
